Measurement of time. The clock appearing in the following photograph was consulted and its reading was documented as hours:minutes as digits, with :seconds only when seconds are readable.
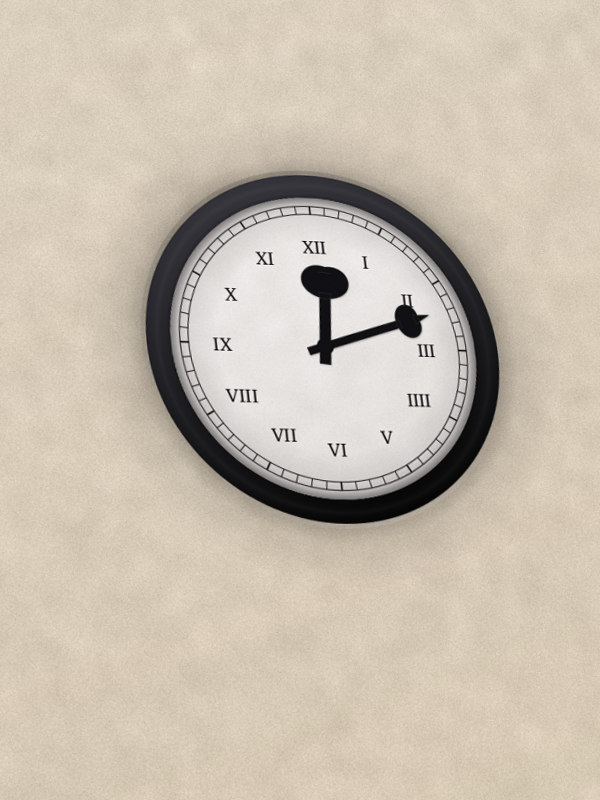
12:12
